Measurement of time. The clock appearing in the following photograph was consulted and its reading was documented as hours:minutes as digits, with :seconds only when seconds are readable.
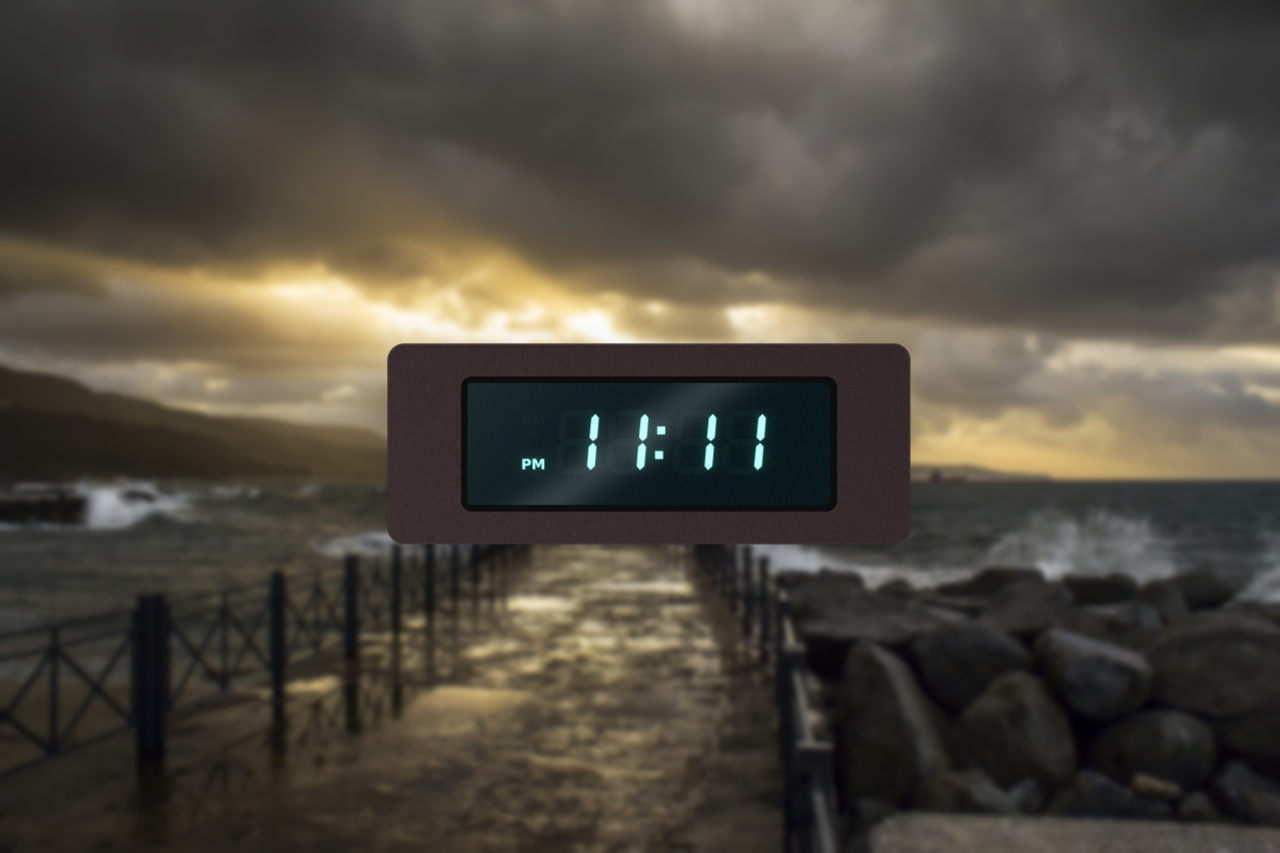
11:11
